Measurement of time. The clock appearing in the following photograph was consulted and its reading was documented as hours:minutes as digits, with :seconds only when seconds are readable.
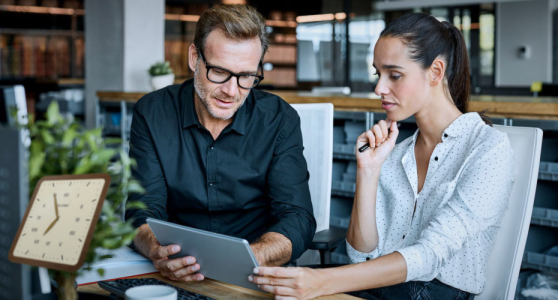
6:55
